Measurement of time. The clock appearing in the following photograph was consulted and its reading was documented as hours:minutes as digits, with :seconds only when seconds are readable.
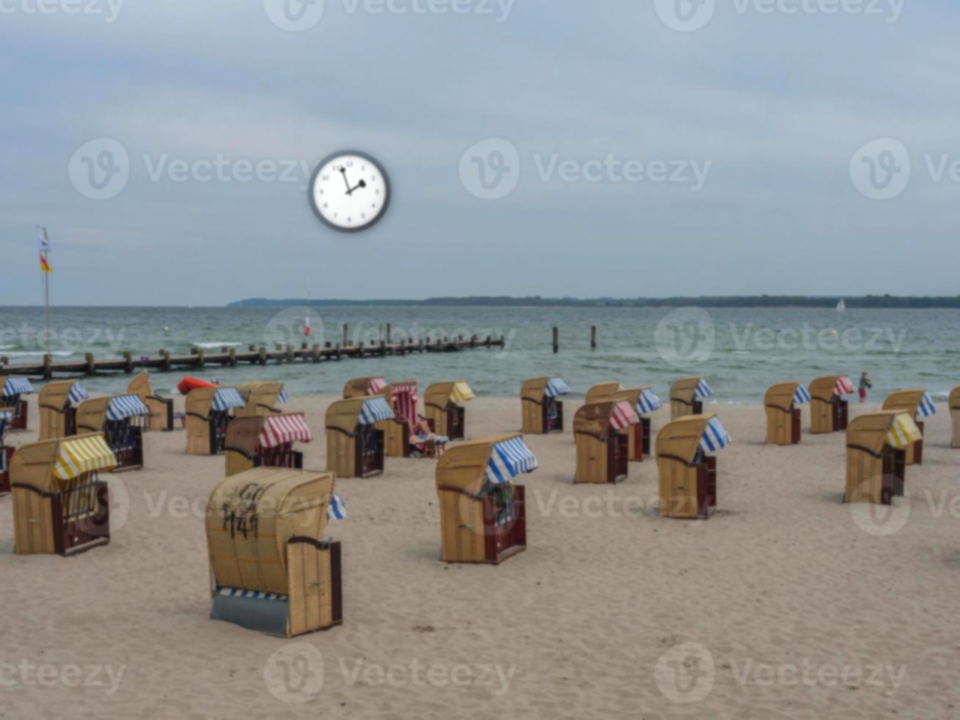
1:57
